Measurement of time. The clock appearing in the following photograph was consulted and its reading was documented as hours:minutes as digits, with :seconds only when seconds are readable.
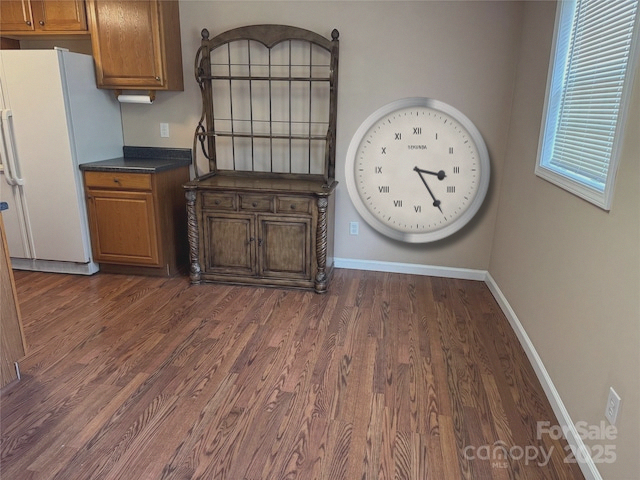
3:25
